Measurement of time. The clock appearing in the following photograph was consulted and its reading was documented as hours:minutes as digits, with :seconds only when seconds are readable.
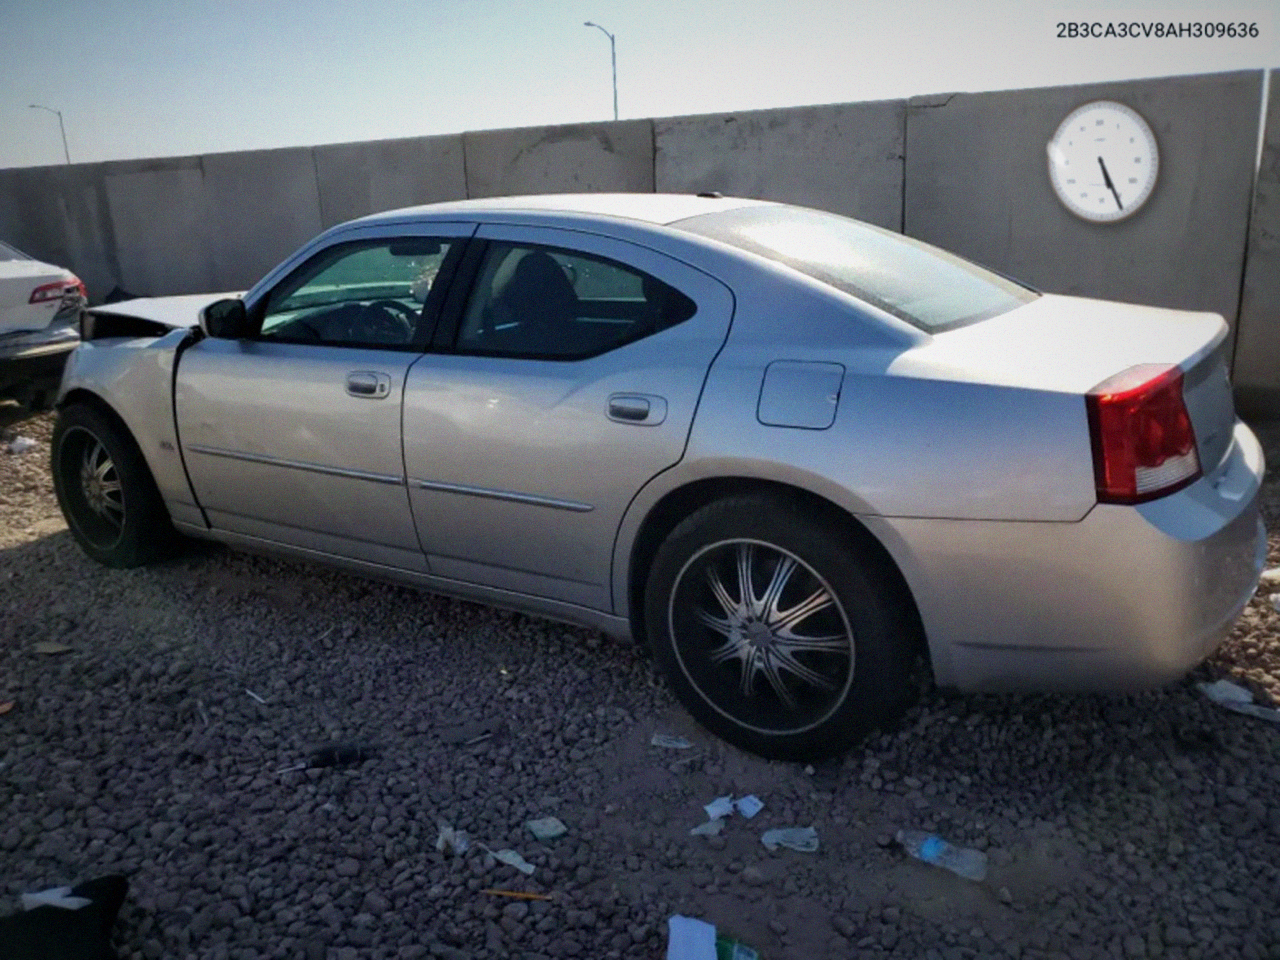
5:26
